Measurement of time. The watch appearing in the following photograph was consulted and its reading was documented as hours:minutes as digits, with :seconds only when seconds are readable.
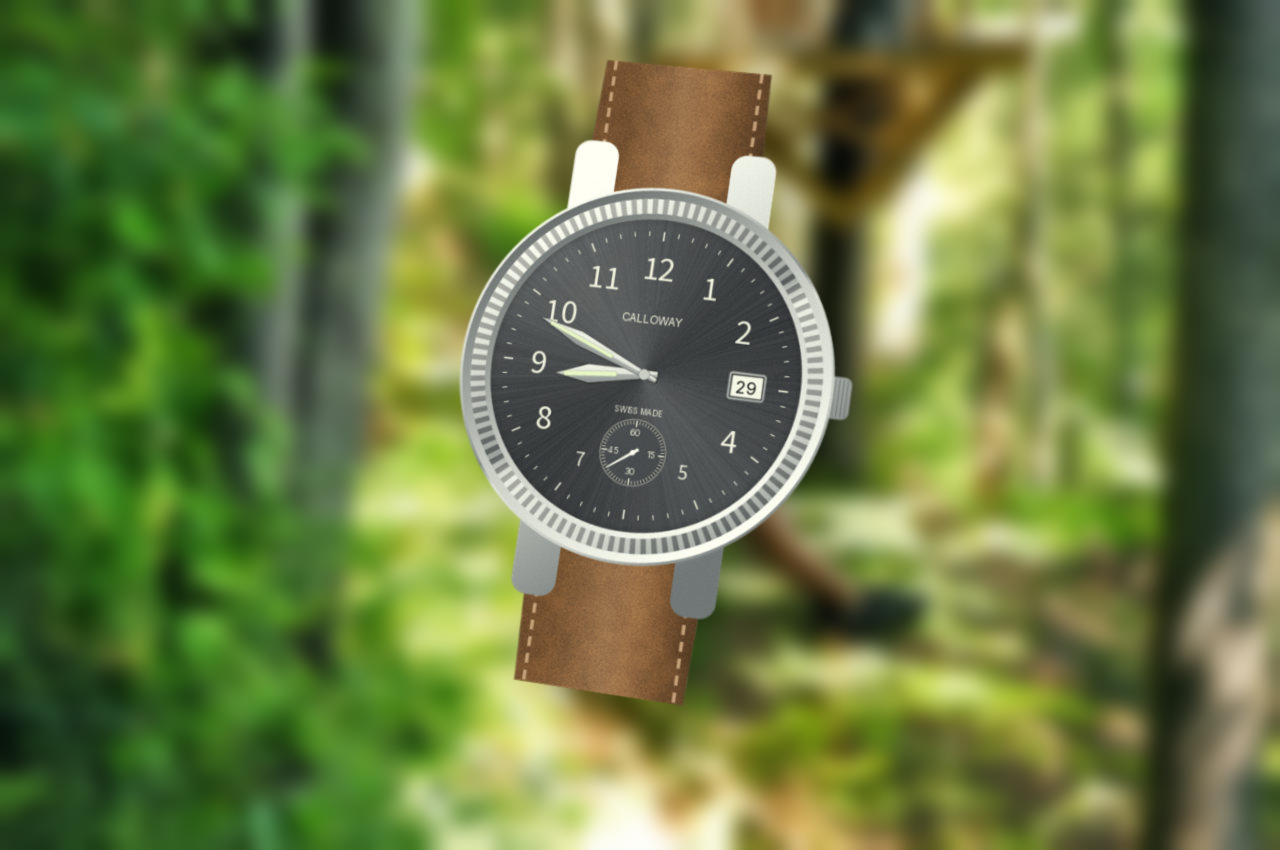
8:48:39
